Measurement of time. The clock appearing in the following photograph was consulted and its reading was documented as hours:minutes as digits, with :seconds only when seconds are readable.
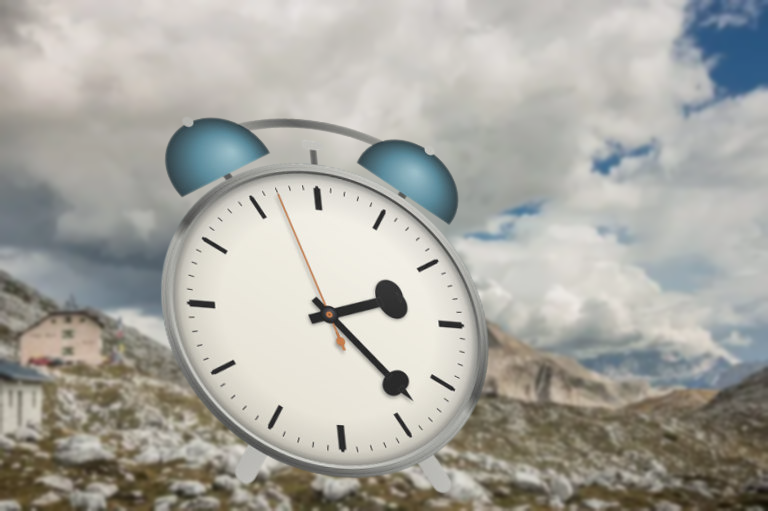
2:22:57
